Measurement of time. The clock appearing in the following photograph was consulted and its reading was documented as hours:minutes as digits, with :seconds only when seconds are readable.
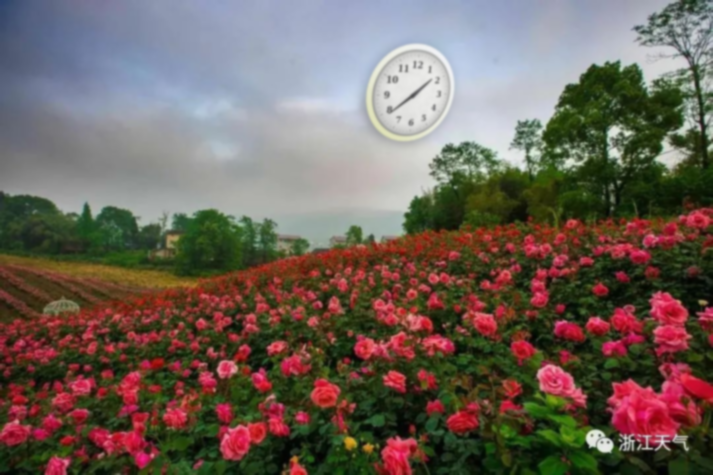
1:39
